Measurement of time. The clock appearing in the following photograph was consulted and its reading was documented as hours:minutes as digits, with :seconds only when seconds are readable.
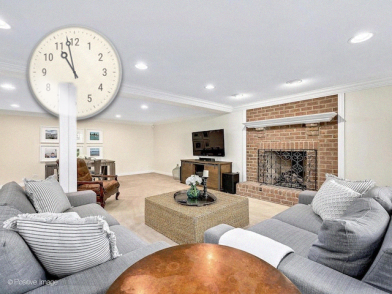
10:58
